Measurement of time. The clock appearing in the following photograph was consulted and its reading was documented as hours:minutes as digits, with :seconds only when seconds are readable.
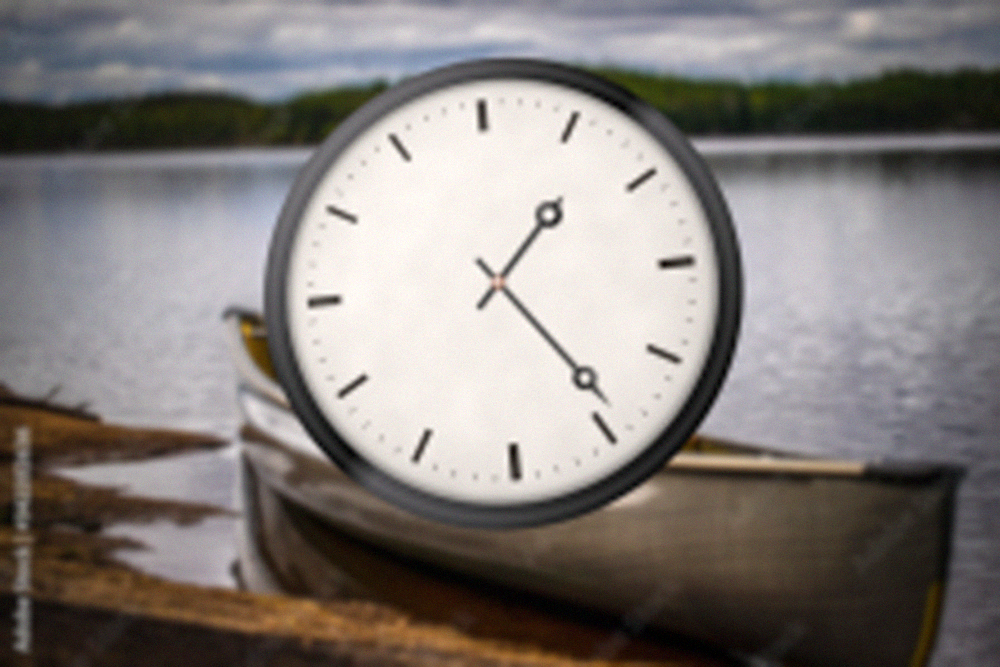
1:24
